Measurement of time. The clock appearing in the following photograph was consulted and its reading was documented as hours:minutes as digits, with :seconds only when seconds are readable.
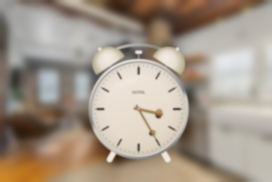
3:25
